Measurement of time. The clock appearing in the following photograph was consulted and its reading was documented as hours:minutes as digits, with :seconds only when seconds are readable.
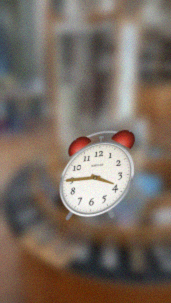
3:45
